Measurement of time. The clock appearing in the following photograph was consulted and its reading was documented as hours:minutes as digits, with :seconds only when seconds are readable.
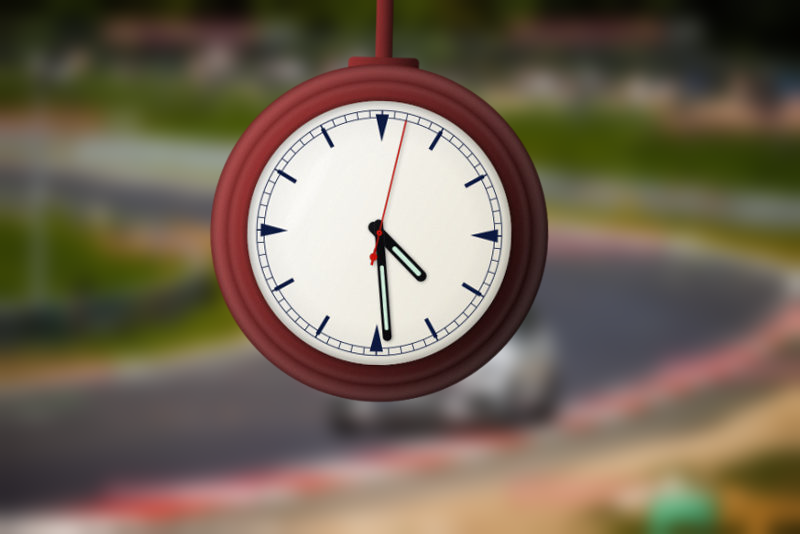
4:29:02
